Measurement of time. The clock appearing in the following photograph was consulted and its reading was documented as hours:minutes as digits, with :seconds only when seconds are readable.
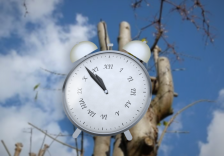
10:53
